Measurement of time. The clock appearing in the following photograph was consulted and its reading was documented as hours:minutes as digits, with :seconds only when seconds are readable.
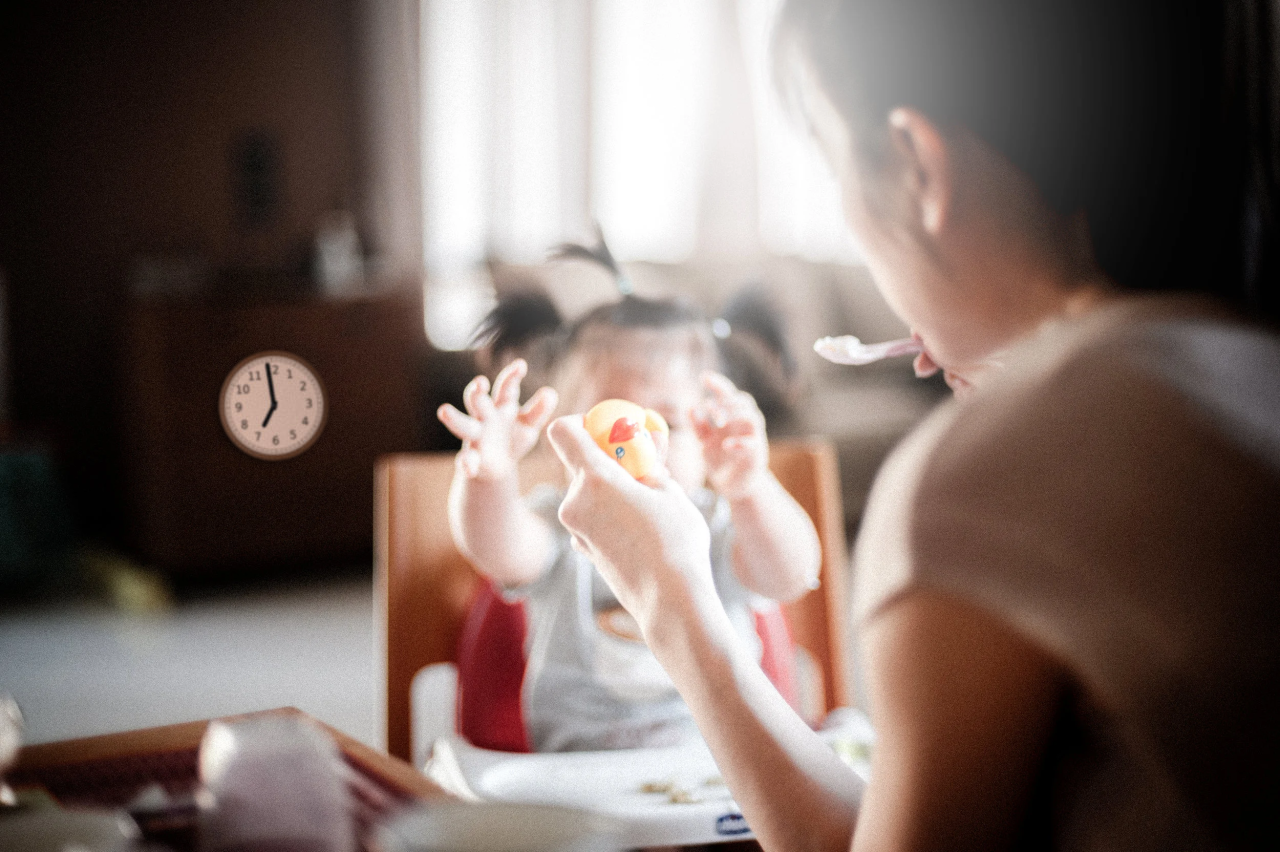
6:59
